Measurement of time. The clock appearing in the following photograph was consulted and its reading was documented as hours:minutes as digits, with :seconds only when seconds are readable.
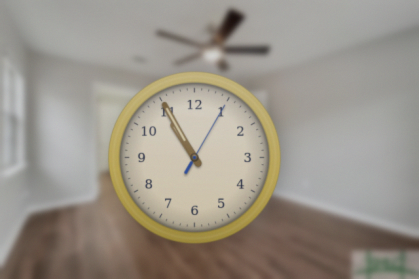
10:55:05
